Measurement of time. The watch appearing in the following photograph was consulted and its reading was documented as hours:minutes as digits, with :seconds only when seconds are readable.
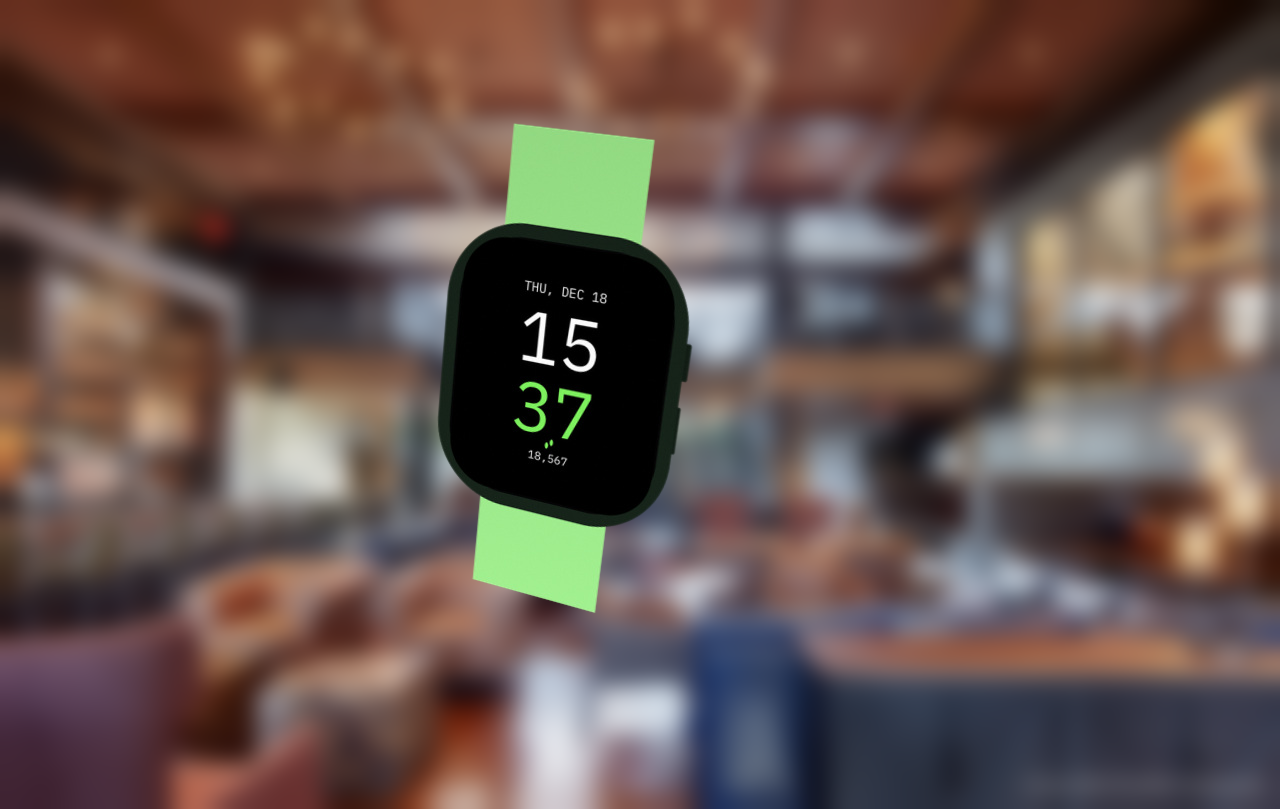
15:37
